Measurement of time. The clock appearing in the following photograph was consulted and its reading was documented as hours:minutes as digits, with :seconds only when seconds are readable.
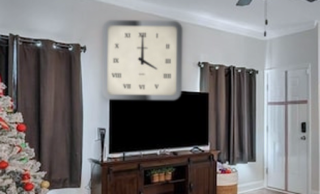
4:00
